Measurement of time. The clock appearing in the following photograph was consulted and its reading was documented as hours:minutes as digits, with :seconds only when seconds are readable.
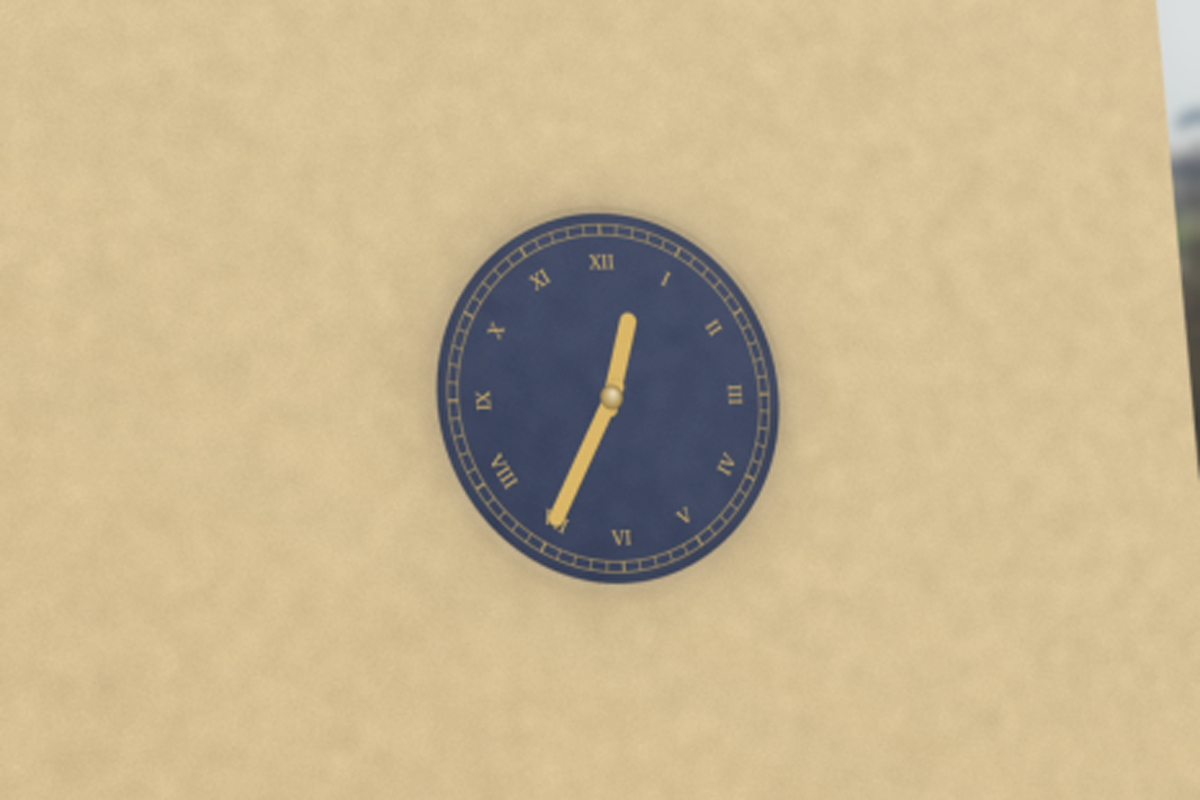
12:35
